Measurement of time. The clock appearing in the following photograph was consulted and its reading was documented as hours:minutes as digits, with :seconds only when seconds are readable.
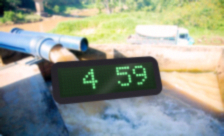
4:59
